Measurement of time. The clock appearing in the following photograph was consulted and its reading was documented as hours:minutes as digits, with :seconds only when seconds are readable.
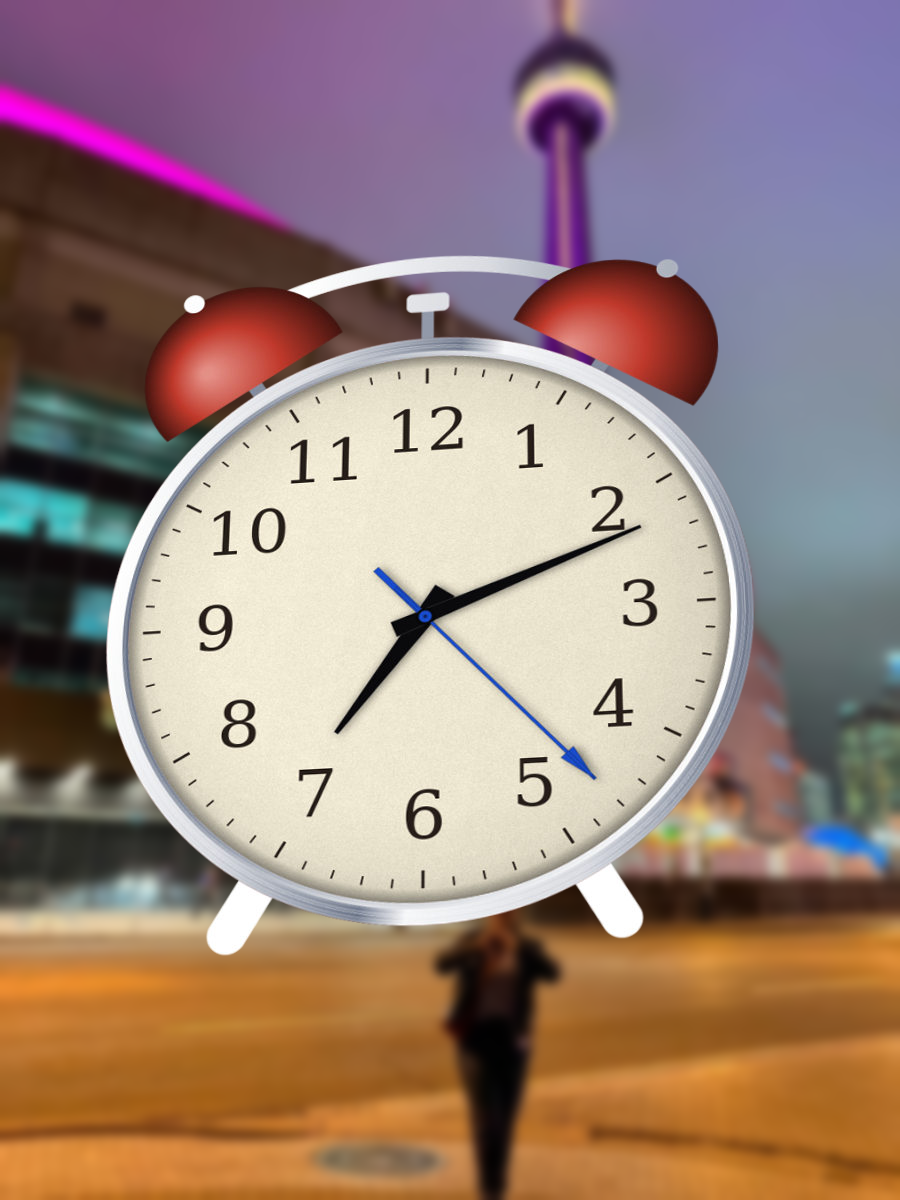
7:11:23
